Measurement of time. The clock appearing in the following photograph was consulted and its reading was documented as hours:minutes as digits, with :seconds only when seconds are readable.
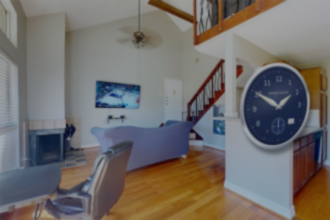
1:50
